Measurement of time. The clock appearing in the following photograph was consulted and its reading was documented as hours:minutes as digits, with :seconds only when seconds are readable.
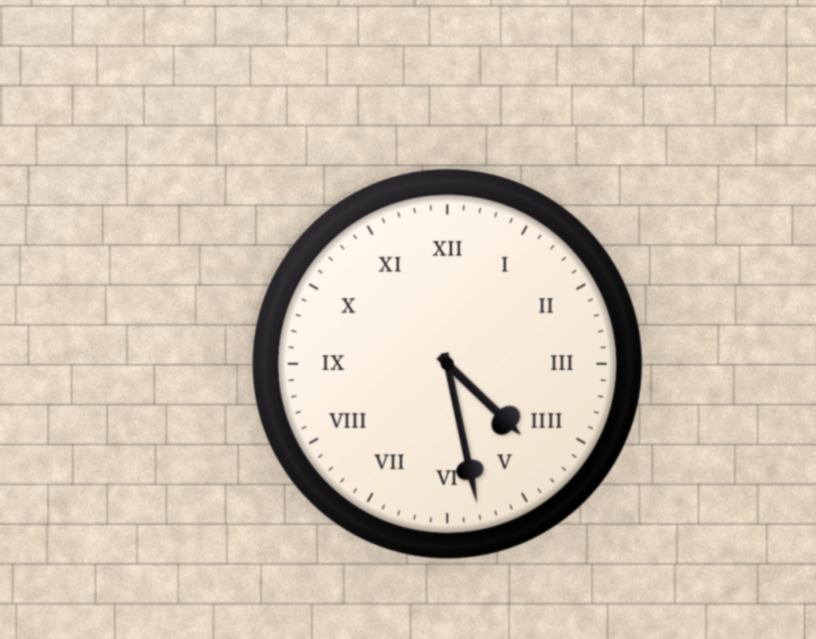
4:28
